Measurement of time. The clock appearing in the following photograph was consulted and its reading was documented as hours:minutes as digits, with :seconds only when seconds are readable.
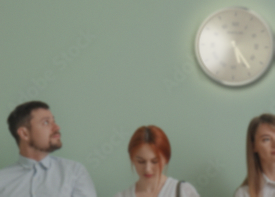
5:24
